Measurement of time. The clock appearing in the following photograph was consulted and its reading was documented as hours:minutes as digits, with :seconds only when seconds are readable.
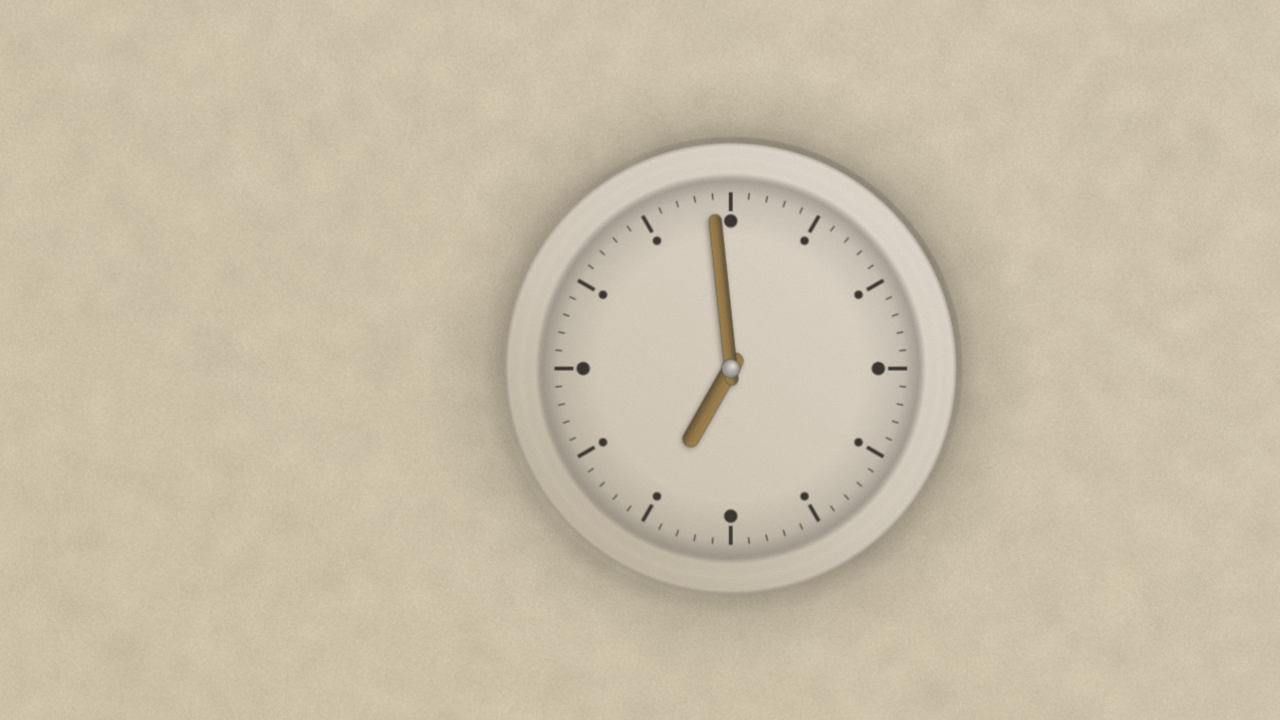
6:59
